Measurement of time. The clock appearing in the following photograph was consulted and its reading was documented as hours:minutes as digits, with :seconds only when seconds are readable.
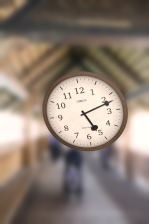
5:12
